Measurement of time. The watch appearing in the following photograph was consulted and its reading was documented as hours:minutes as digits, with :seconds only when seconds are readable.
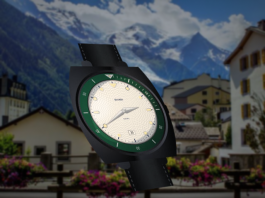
2:40
